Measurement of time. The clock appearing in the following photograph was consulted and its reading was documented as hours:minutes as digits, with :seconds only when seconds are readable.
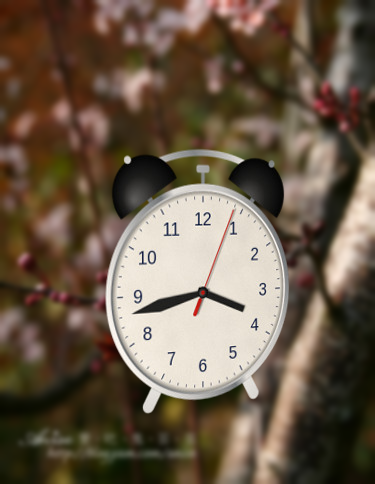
3:43:04
